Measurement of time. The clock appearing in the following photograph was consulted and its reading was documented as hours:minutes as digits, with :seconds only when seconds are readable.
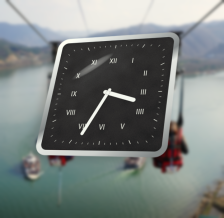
3:34
